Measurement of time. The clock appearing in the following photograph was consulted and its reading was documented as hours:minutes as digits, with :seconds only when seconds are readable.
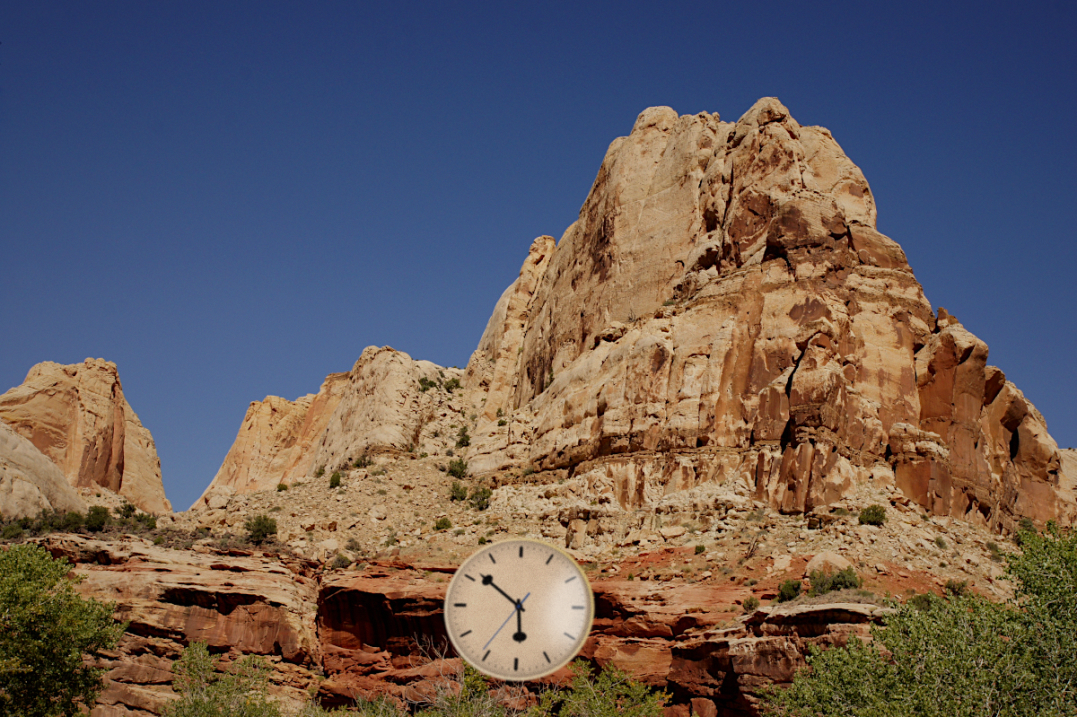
5:51:36
